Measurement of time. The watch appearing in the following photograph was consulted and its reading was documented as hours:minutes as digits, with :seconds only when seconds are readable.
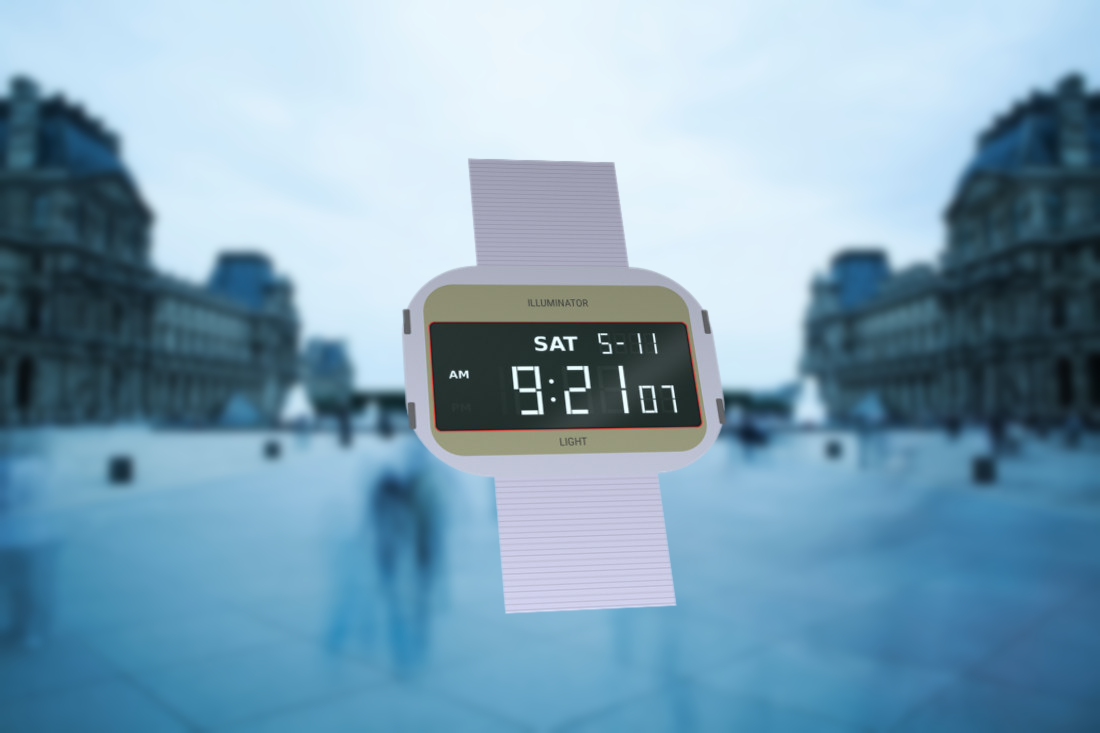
9:21:07
